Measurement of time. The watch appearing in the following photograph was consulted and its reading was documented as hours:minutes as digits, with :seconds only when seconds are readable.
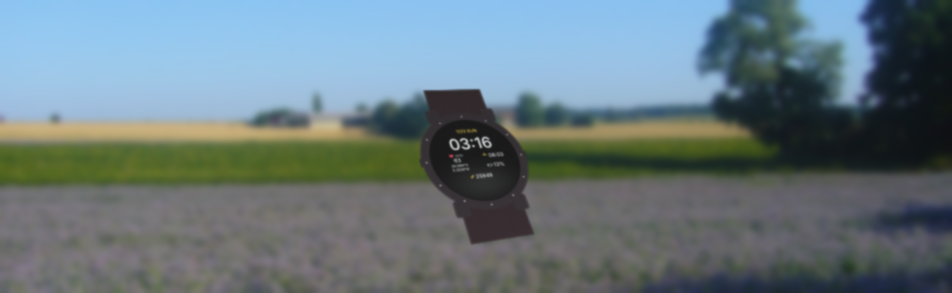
3:16
